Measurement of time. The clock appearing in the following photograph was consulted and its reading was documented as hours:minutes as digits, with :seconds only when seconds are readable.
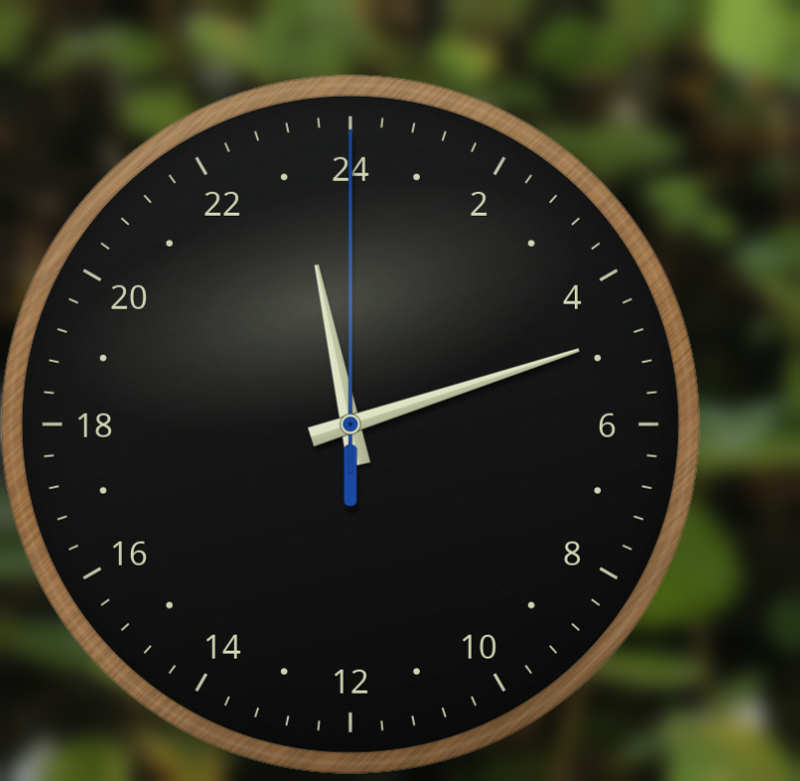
23:12:00
